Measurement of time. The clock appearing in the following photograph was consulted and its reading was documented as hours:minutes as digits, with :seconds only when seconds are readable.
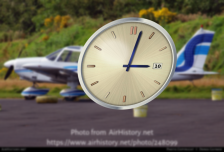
3:02
